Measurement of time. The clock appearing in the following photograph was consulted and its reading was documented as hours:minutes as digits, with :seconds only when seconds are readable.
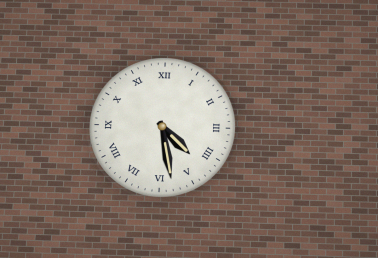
4:28
